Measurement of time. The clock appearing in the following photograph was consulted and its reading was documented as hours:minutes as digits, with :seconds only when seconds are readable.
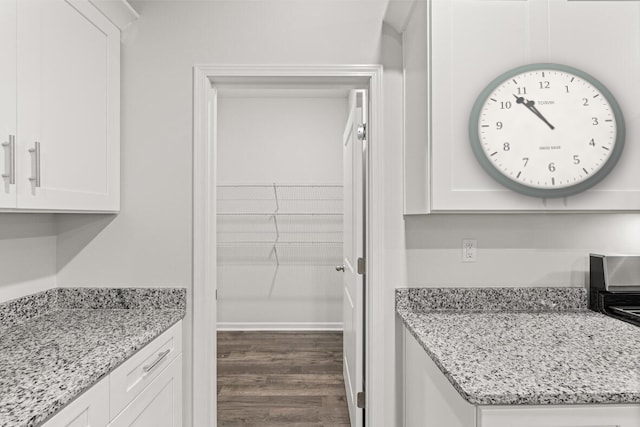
10:53
